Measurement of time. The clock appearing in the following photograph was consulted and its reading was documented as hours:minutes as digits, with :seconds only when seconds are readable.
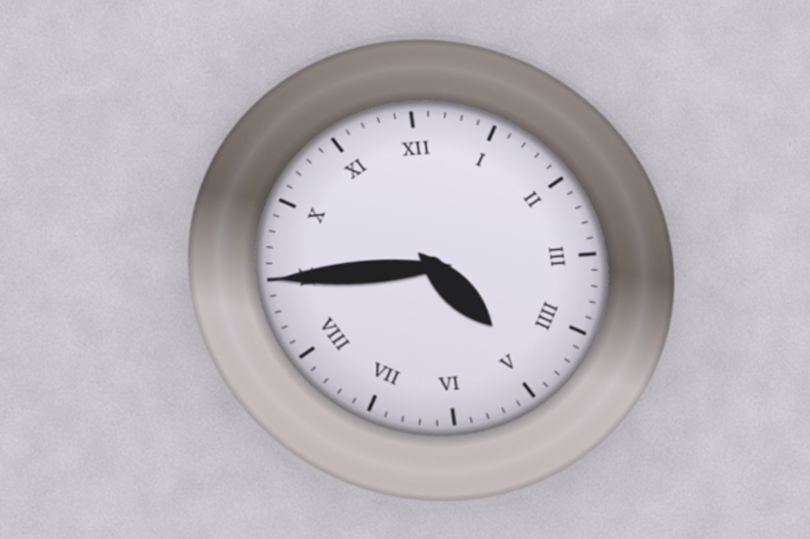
4:45
